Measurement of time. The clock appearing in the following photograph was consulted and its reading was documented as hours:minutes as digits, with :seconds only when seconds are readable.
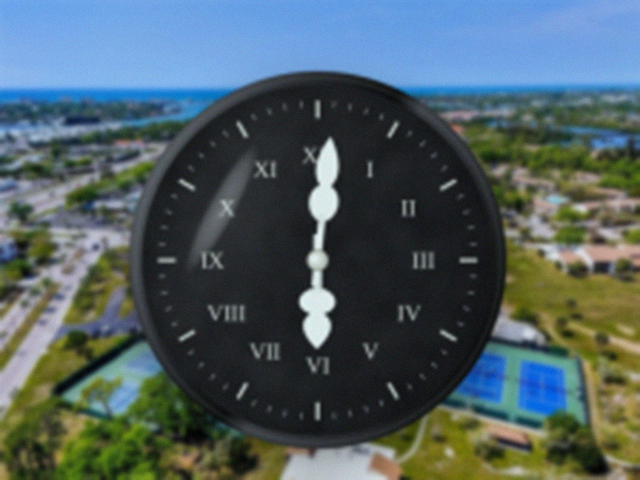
6:01
